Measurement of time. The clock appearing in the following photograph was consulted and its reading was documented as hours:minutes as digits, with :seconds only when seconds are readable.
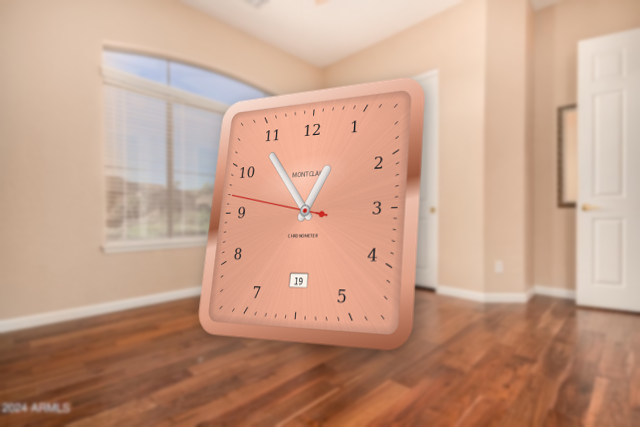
12:53:47
